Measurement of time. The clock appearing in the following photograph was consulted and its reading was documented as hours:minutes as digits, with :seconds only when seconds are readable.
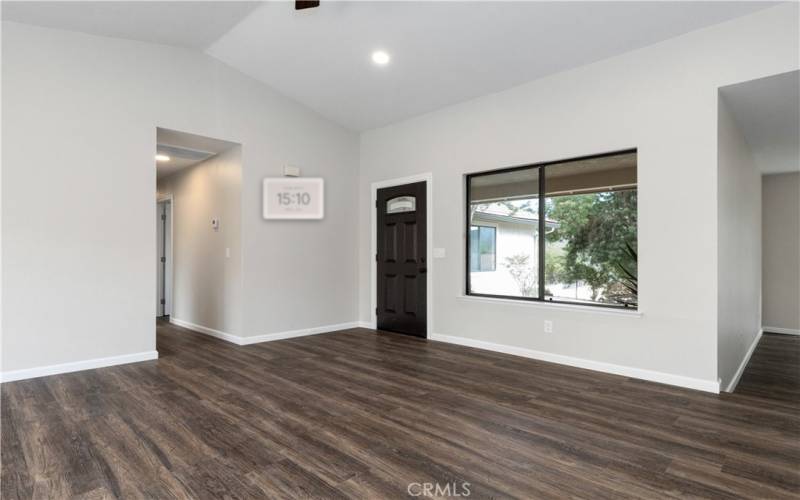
15:10
